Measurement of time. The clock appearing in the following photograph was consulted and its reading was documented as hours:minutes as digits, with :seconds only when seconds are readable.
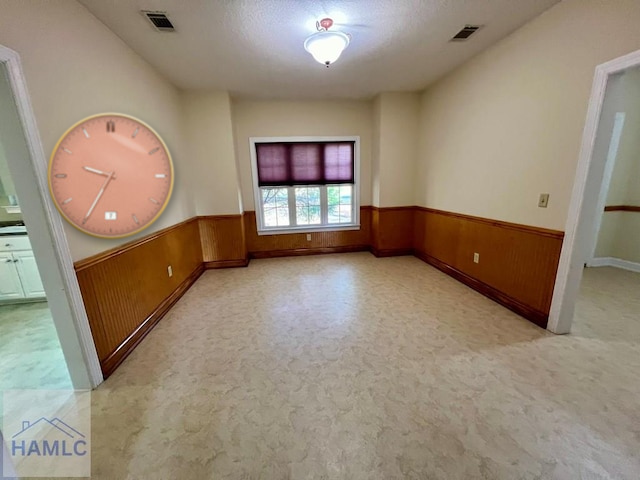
9:35
